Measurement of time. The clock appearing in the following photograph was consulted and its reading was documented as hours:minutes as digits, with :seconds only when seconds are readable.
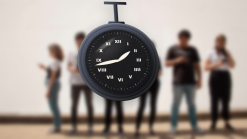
1:43
